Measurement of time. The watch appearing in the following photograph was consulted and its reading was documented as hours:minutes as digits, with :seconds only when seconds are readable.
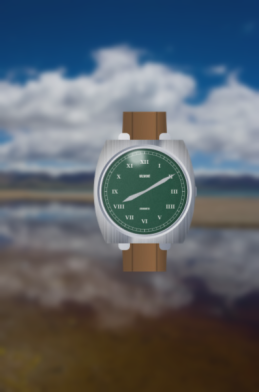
8:10
